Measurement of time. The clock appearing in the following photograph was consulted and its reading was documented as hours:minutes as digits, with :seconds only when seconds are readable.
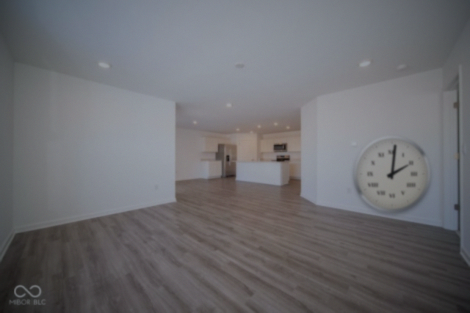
2:01
